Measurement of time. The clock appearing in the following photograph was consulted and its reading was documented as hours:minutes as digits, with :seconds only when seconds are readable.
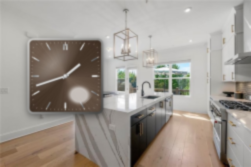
1:42
